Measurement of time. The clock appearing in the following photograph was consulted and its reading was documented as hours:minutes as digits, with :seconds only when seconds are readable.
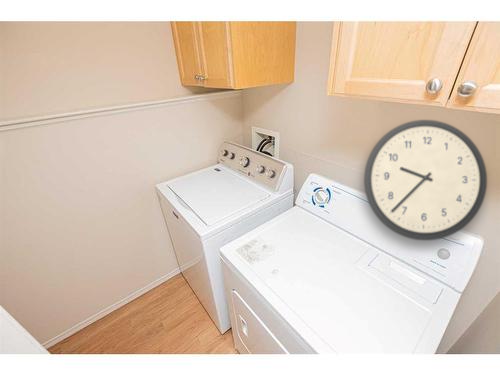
9:37
